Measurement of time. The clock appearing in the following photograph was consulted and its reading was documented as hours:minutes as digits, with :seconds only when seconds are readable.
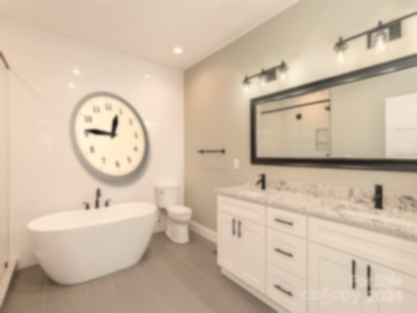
12:46
